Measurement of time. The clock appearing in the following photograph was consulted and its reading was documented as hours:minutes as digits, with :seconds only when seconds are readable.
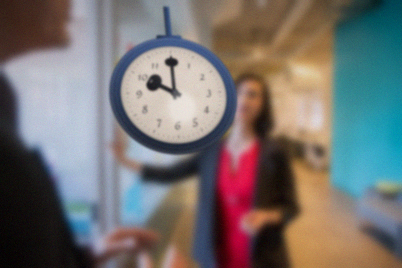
10:00
